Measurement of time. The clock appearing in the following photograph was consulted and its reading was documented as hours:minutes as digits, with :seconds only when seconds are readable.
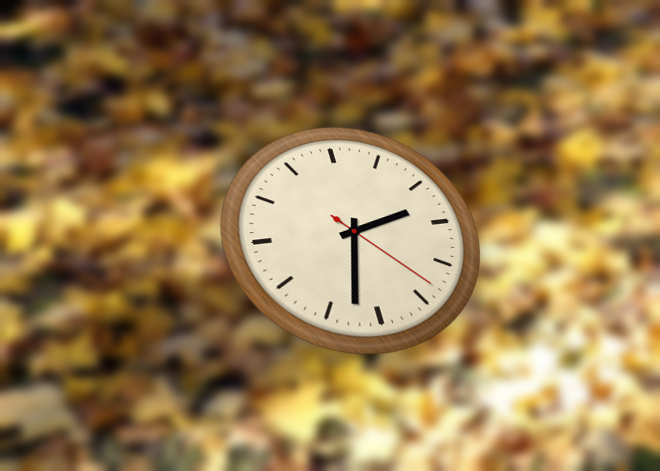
2:32:23
